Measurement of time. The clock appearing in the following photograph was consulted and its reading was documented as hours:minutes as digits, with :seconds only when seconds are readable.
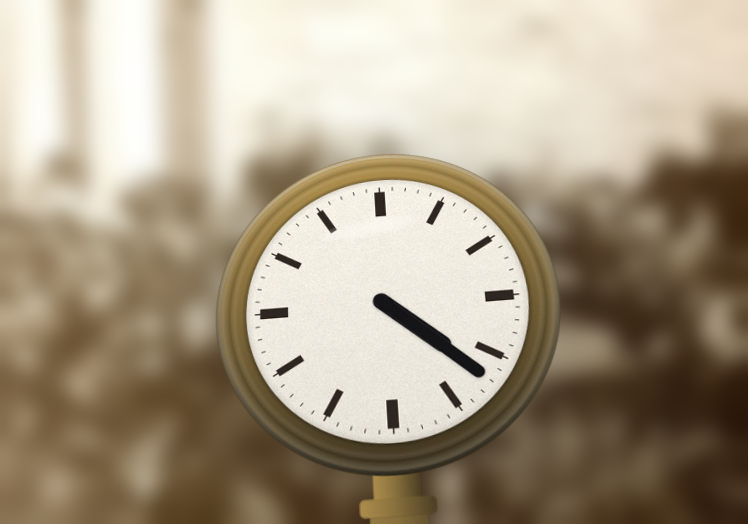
4:22
